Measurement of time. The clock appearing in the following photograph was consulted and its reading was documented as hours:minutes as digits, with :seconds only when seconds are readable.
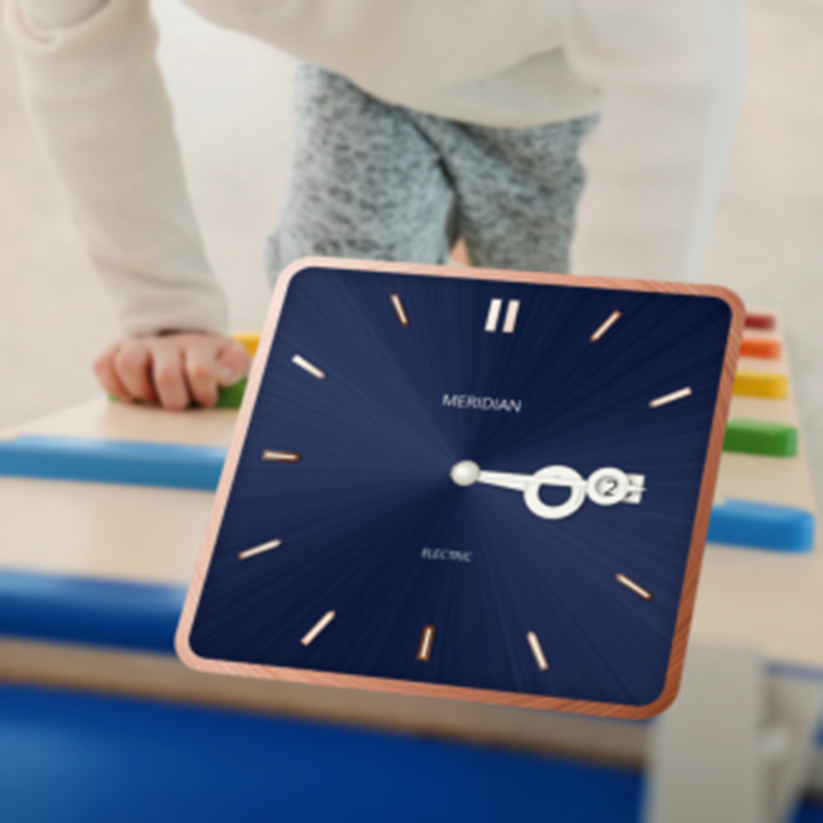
3:15
